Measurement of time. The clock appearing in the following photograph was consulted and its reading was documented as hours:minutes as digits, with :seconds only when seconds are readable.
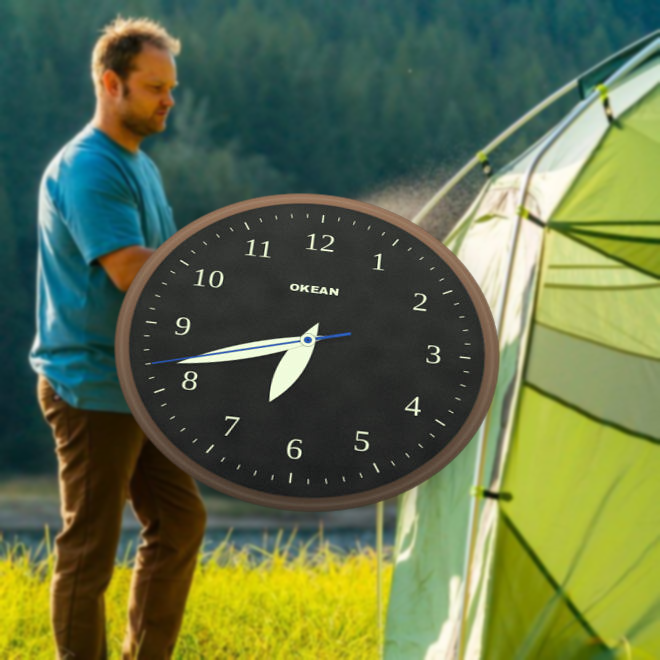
6:41:42
